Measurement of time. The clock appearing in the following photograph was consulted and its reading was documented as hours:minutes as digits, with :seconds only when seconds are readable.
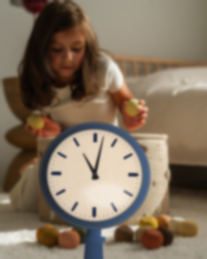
11:02
